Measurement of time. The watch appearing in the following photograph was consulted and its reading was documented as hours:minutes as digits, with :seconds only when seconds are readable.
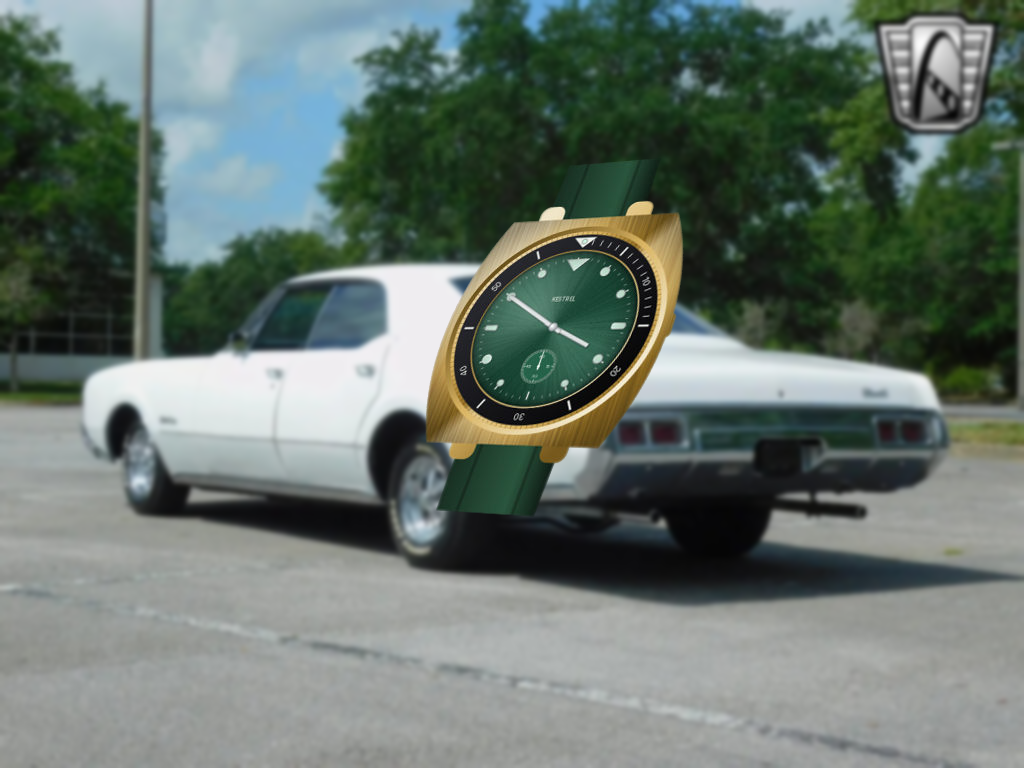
3:50
